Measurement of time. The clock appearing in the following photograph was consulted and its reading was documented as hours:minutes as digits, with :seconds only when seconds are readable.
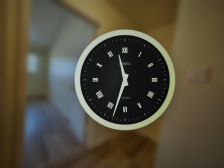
11:33
